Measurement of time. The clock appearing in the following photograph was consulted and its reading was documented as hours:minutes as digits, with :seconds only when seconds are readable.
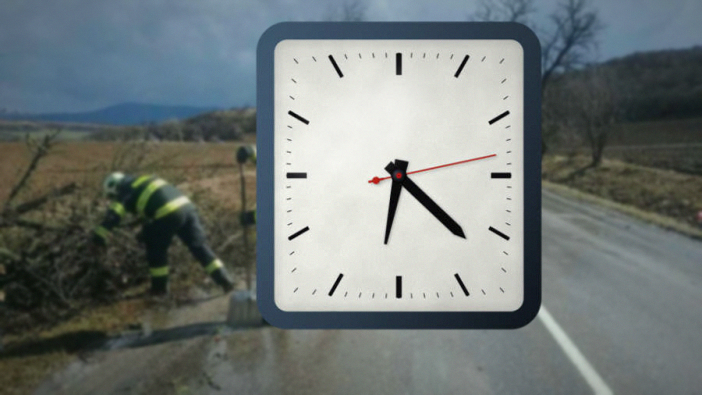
6:22:13
